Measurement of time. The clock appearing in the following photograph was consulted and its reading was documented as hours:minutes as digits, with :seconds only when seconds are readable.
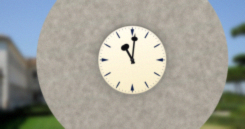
11:01
